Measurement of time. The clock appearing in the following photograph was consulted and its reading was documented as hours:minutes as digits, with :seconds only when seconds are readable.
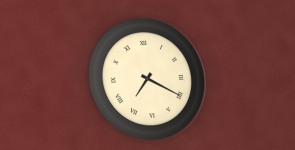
7:20
